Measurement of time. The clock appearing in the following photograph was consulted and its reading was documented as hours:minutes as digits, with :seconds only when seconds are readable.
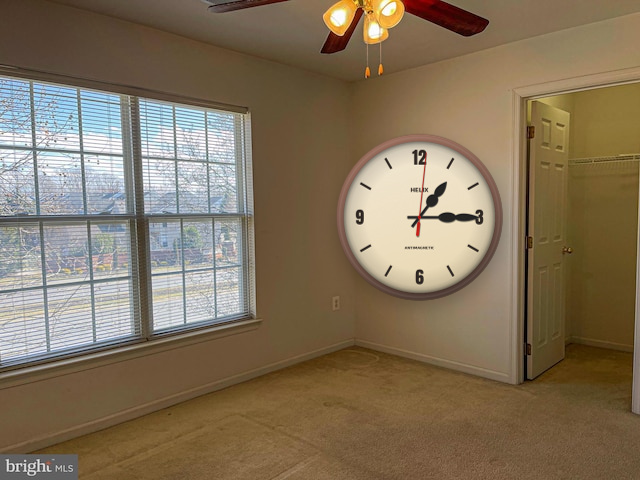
1:15:01
